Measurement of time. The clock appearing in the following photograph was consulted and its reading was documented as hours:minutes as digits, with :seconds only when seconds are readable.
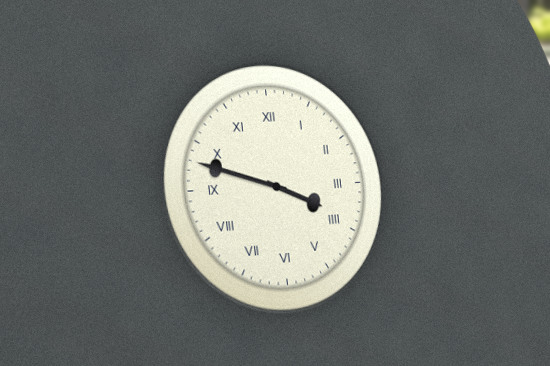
3:48
